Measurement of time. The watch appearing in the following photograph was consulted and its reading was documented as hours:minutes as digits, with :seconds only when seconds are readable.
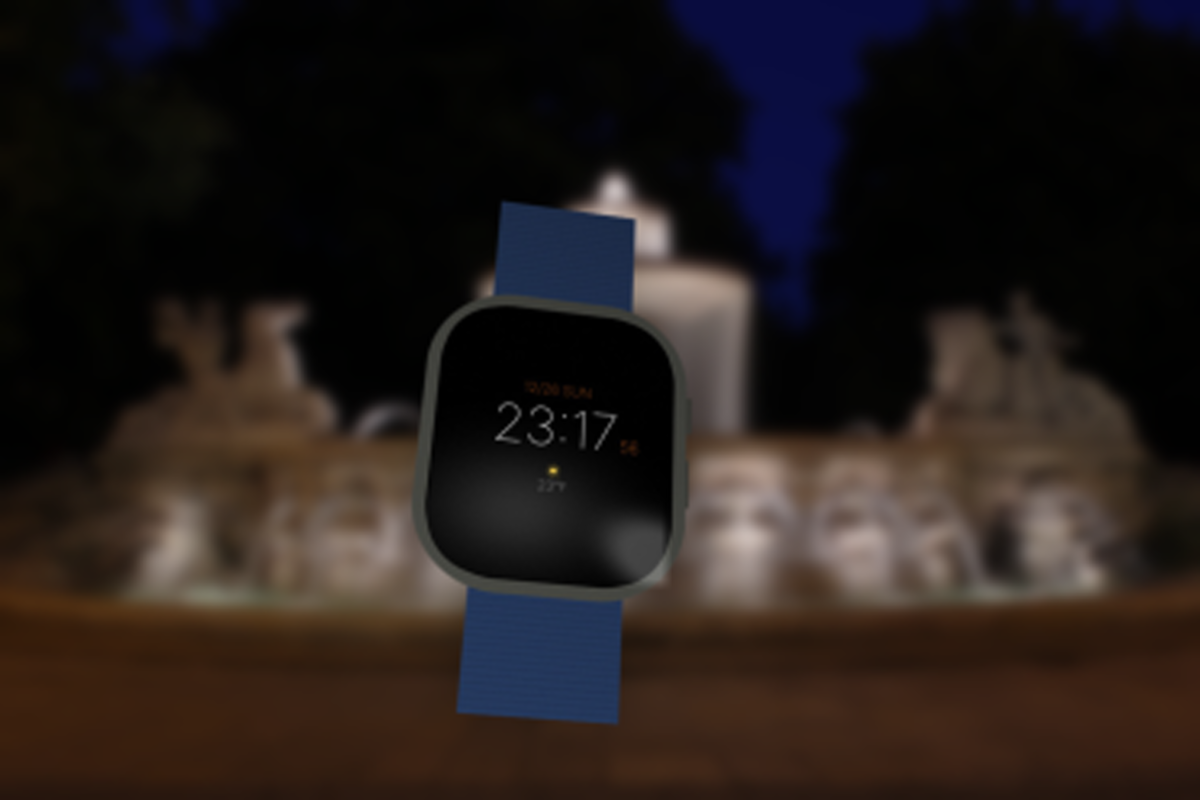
23:17
